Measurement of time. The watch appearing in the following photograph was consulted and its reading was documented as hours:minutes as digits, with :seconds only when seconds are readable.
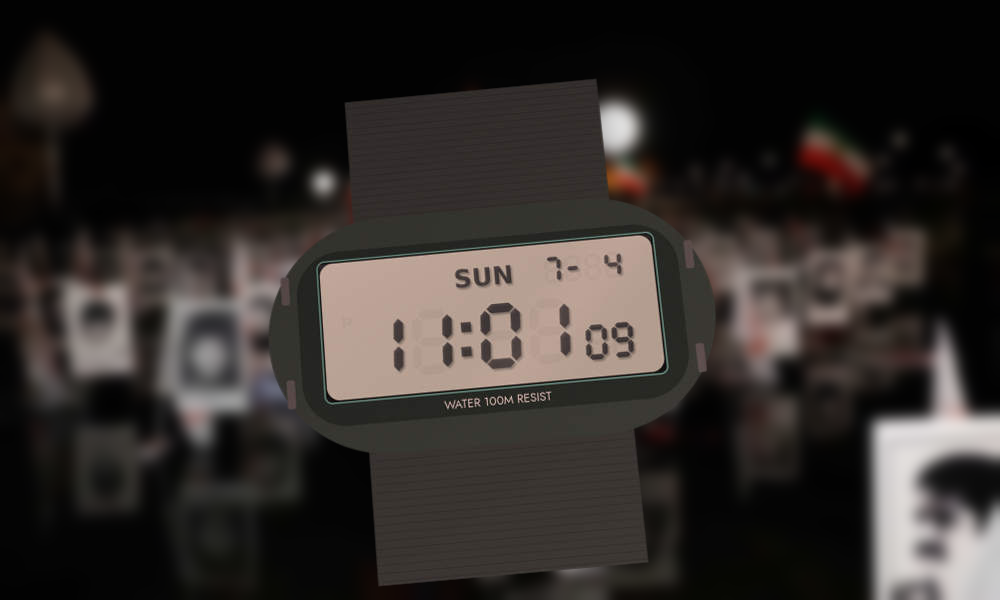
11:01:09
